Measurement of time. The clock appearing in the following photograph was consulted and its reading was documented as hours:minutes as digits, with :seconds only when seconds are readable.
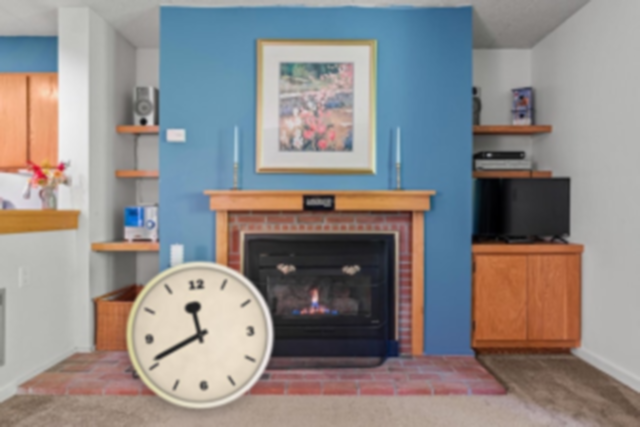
11:41
